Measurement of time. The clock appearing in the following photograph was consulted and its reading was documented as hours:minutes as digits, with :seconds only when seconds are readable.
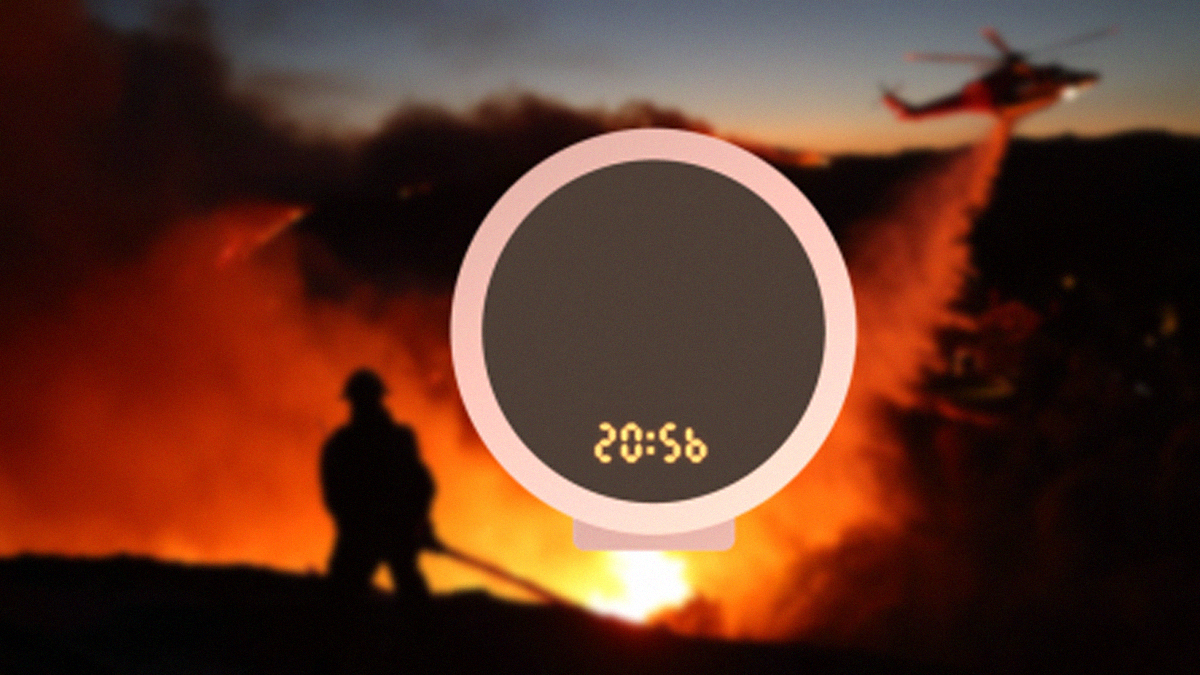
20:56
